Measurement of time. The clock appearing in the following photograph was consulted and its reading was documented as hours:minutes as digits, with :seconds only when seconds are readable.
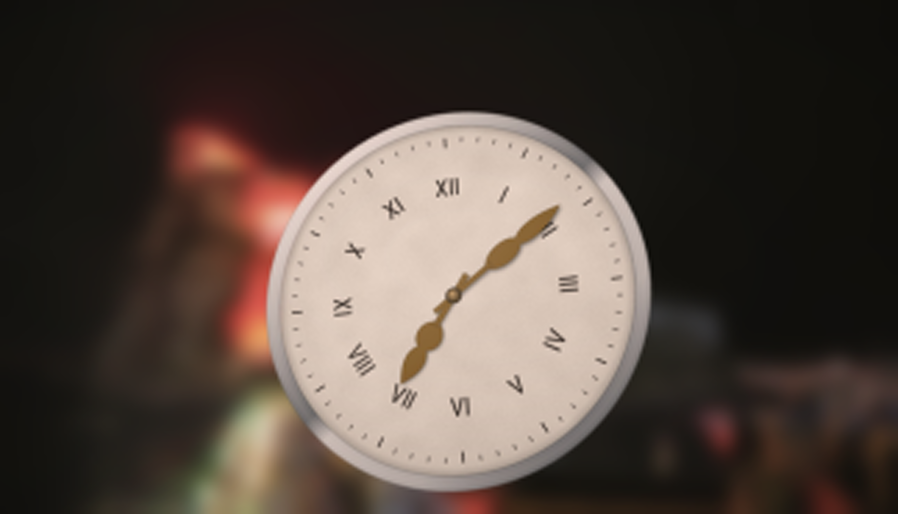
7:09
